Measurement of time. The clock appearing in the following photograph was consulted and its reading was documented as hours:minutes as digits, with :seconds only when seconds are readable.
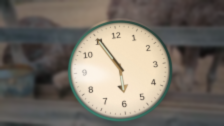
5:55
